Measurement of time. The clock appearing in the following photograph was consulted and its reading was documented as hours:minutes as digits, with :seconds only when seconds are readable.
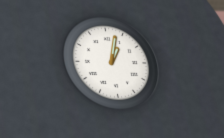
1:03
